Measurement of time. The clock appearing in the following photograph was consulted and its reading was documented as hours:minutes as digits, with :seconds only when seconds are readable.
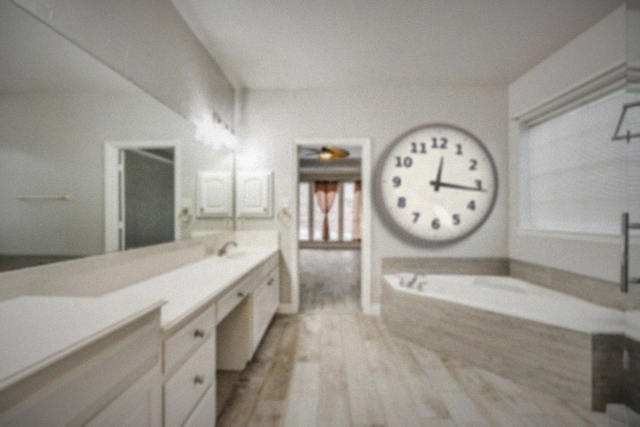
12:16
